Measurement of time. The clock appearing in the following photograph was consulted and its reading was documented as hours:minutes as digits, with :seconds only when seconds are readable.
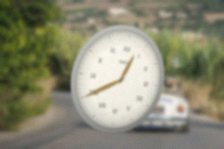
12:40
